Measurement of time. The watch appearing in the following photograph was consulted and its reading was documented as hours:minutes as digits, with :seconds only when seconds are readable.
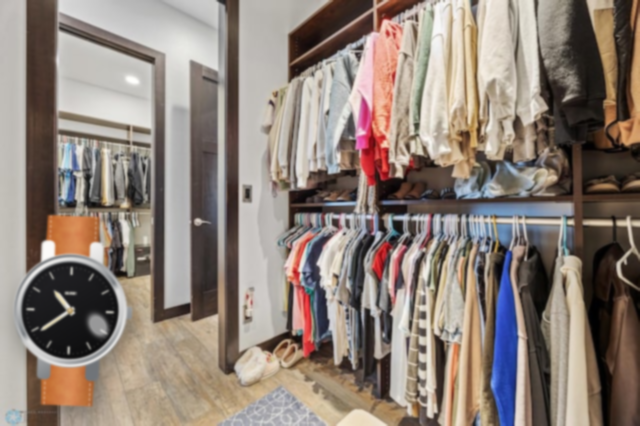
10:39
